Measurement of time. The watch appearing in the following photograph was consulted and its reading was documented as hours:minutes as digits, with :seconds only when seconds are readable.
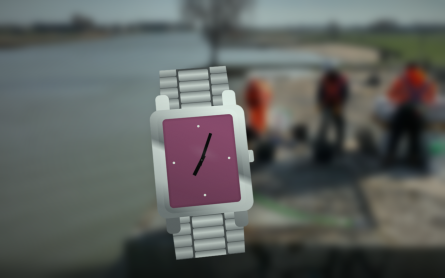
7:04
